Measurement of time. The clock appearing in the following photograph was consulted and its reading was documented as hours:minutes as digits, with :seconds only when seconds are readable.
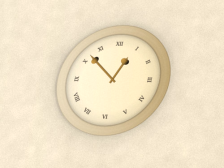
12:52
